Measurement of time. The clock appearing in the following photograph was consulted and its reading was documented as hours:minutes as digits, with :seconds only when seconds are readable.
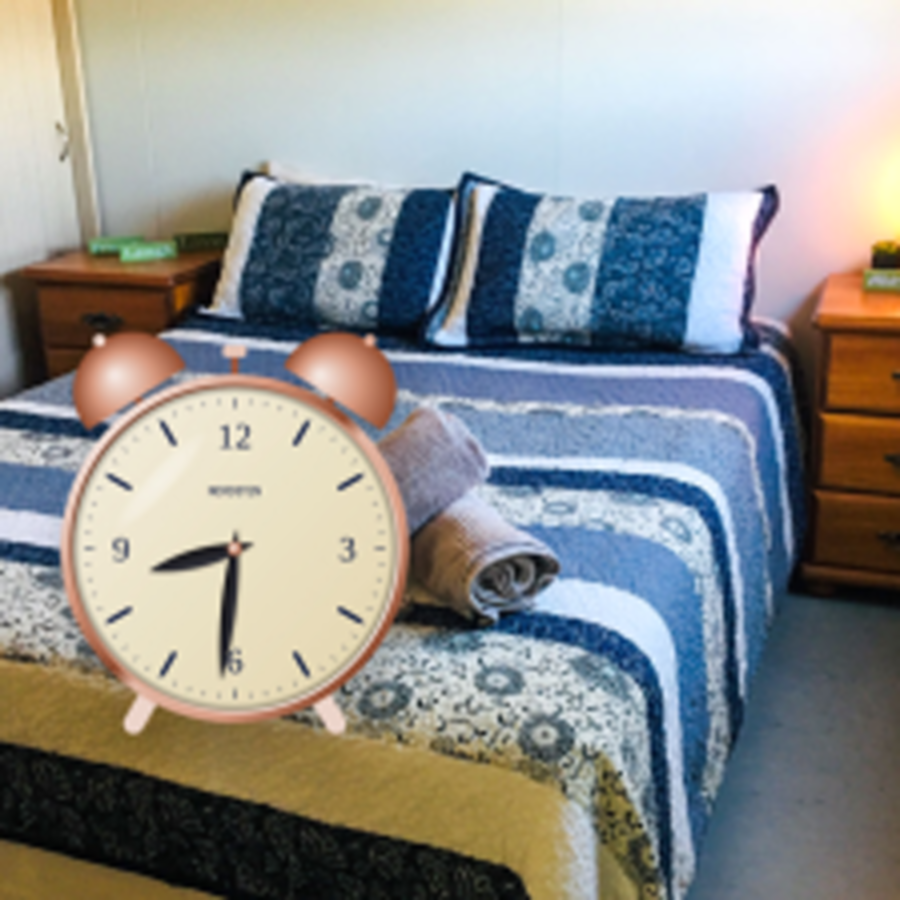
8:31
